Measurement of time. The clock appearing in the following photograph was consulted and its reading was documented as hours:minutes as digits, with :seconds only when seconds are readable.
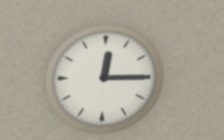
12:15
